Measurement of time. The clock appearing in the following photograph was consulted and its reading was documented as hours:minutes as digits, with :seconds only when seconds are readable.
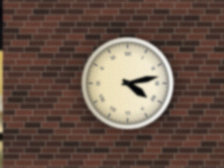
4:13
